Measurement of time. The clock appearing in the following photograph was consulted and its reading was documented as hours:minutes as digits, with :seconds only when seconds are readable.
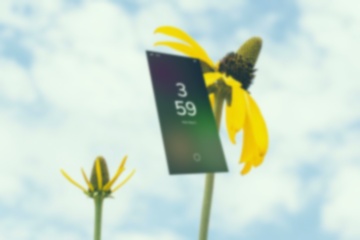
3:59
